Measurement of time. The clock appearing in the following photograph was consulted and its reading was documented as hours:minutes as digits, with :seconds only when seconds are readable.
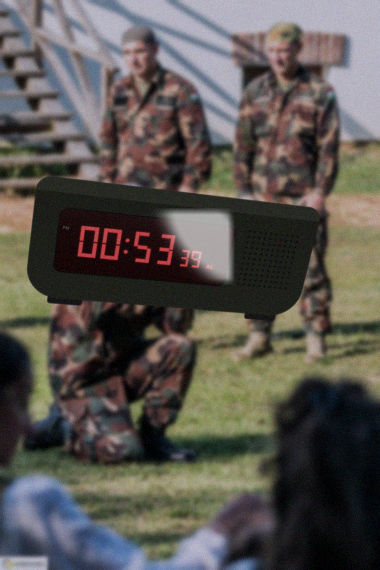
0:53:39
